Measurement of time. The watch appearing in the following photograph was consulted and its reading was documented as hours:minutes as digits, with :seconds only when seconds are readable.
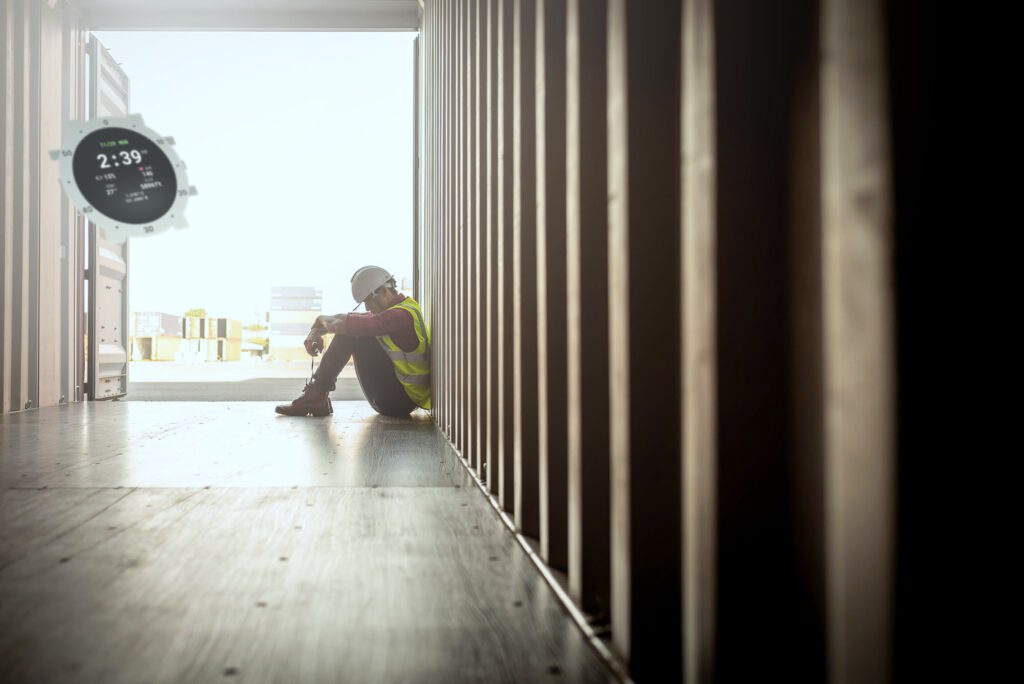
2:39
